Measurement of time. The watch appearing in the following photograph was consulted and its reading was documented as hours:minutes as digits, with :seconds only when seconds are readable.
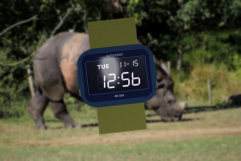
12:56
